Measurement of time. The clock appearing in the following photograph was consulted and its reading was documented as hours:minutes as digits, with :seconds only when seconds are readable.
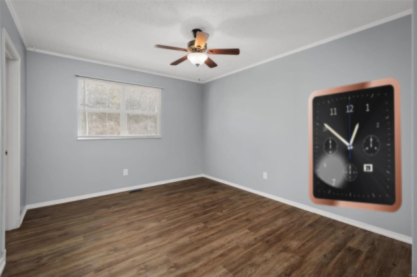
12:51
